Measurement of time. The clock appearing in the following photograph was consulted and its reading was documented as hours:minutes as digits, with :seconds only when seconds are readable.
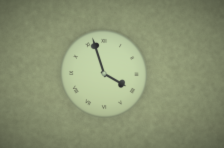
3:57
